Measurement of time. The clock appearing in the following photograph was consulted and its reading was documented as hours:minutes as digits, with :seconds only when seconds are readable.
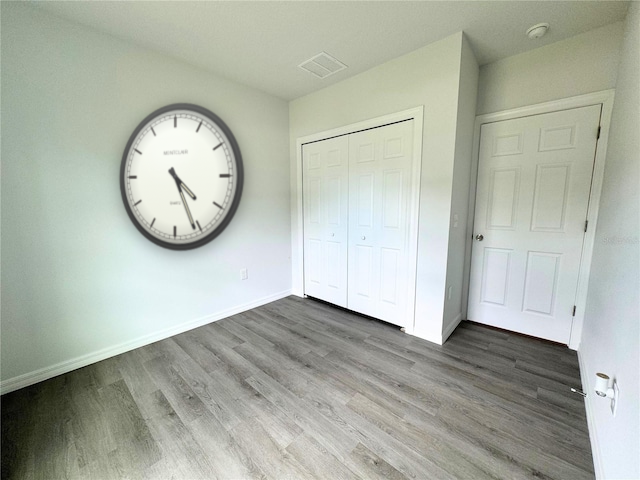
4:26
